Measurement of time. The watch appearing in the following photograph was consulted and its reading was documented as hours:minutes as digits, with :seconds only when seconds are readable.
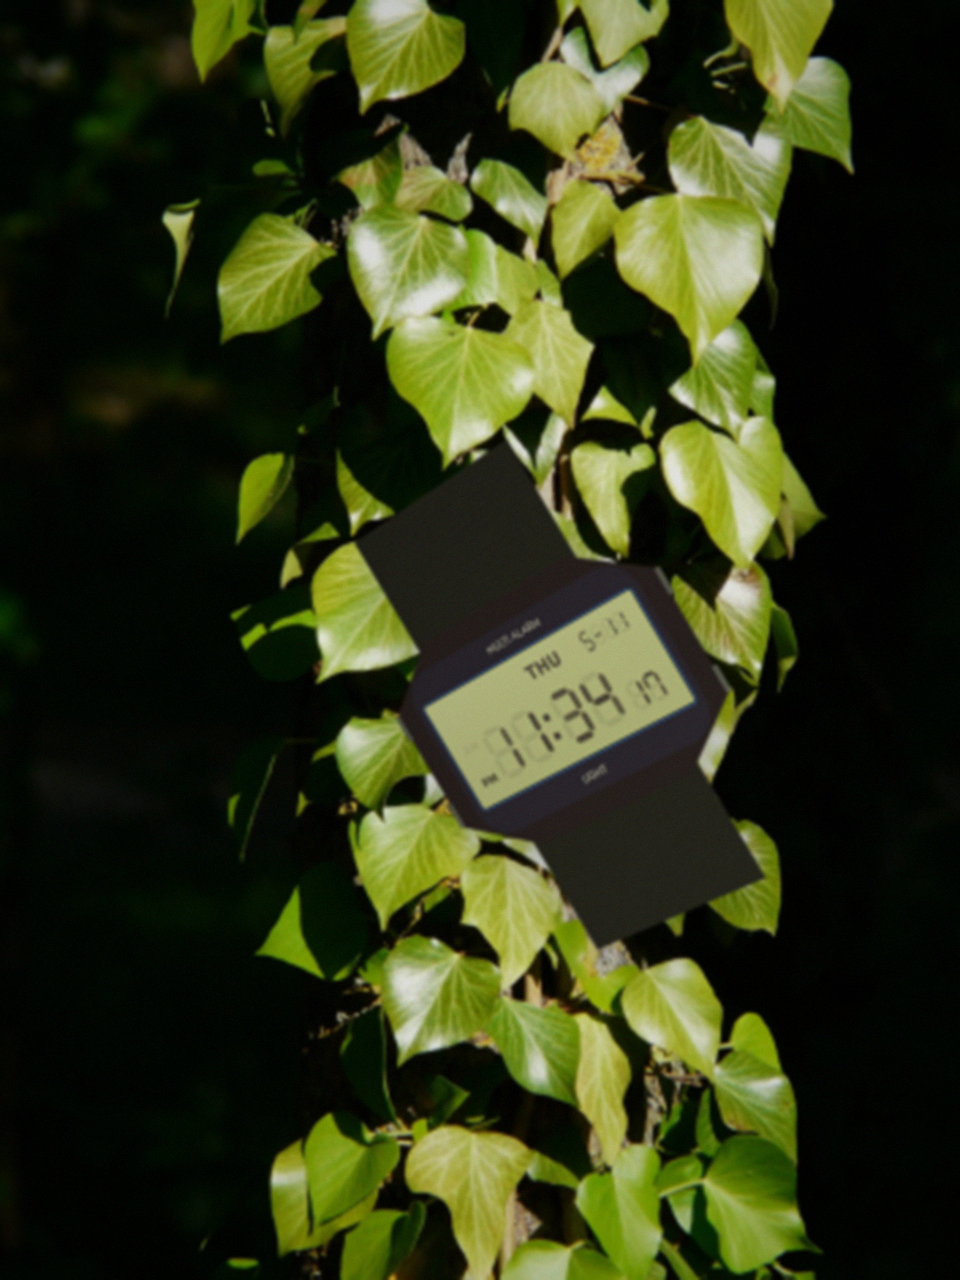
11:34:17
